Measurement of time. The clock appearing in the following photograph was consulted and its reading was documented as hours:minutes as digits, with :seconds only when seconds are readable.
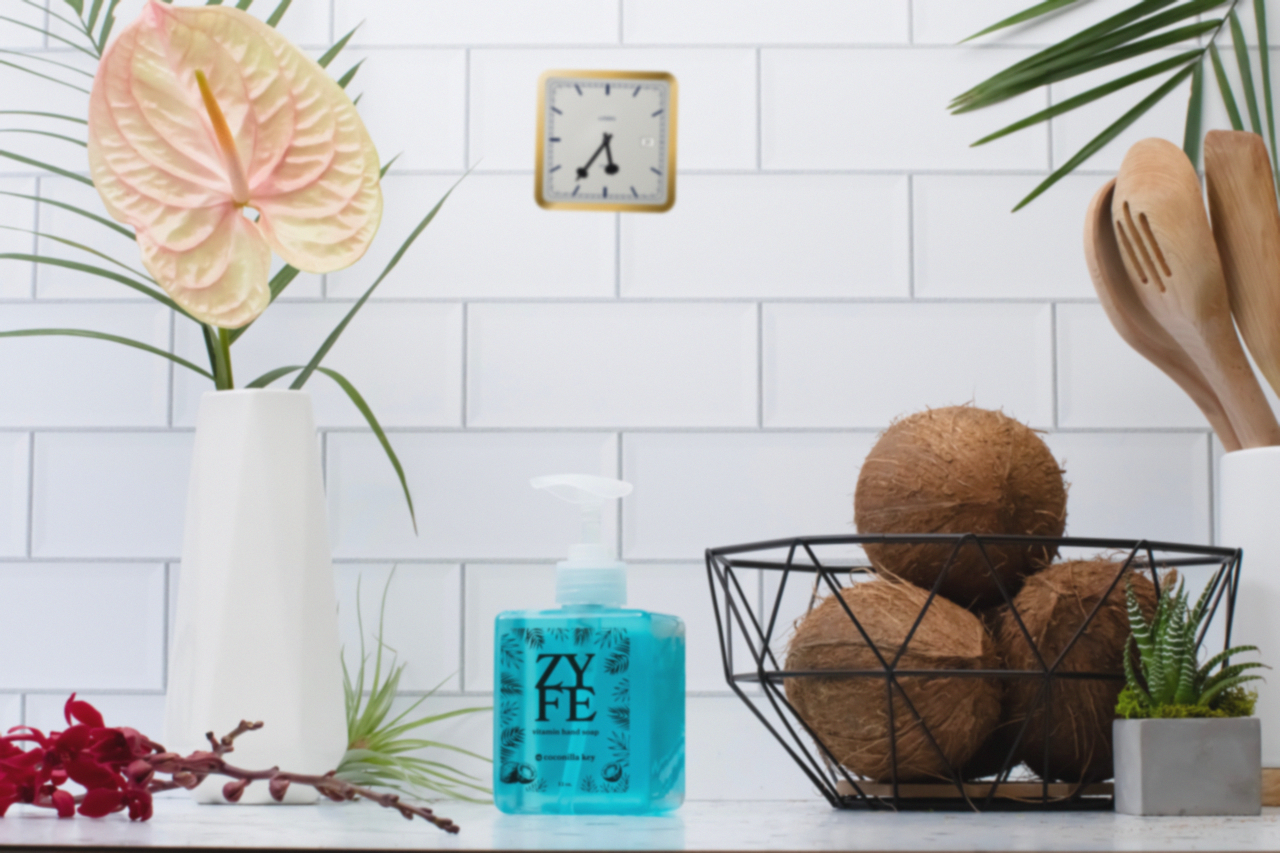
5:36
